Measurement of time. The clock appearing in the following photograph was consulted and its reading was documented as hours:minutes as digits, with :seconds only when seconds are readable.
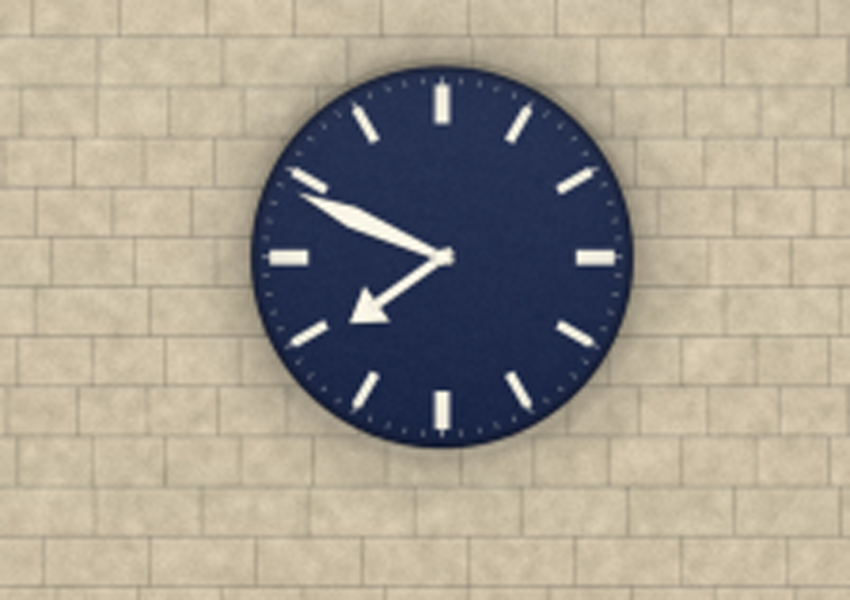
7:49
